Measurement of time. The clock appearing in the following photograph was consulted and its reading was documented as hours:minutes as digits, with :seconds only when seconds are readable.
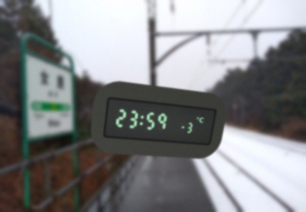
23:59
